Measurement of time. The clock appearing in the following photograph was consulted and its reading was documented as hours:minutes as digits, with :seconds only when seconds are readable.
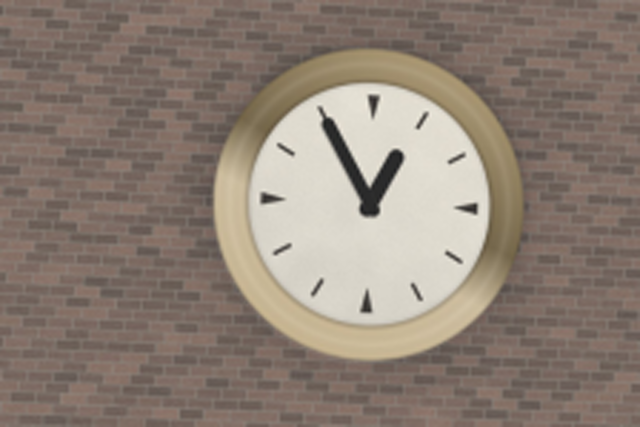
12:55
